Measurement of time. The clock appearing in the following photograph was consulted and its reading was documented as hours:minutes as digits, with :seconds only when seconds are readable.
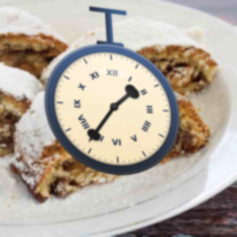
1:36
